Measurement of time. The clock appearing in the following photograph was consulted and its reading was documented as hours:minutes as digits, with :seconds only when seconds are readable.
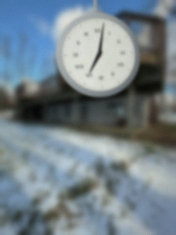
7:02
